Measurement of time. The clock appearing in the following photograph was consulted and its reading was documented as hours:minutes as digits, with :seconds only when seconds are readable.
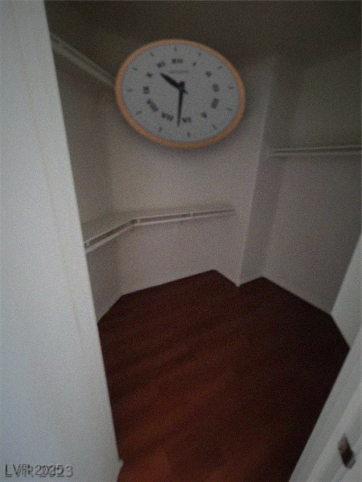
10:32
